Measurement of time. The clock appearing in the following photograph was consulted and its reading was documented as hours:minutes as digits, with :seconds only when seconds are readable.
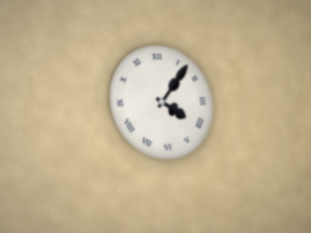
4:07
